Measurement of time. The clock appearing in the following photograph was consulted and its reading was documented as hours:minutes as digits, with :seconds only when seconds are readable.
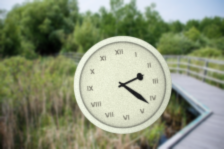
2:22
